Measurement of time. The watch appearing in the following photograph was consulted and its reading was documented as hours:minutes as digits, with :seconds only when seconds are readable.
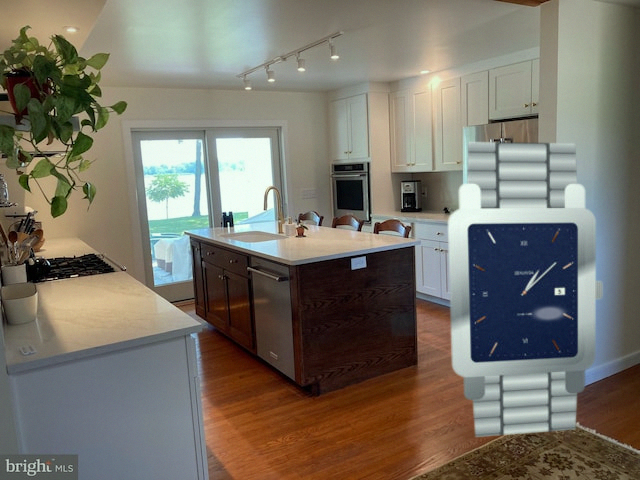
1:08
